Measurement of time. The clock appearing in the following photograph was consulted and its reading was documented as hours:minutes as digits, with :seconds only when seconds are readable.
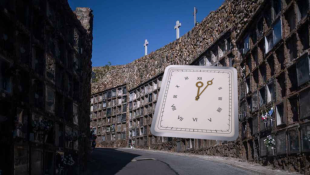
12:05
